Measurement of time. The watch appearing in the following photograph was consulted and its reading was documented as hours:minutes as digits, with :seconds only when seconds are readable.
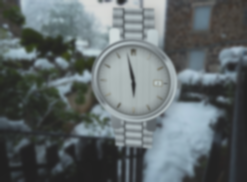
5:58
